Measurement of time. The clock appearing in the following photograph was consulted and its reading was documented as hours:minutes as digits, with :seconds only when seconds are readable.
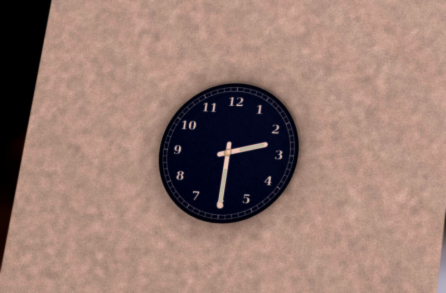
2:30
